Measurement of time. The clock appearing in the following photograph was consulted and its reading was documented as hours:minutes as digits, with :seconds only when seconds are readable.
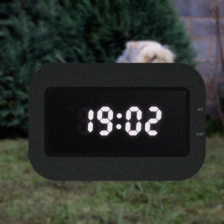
19:02
